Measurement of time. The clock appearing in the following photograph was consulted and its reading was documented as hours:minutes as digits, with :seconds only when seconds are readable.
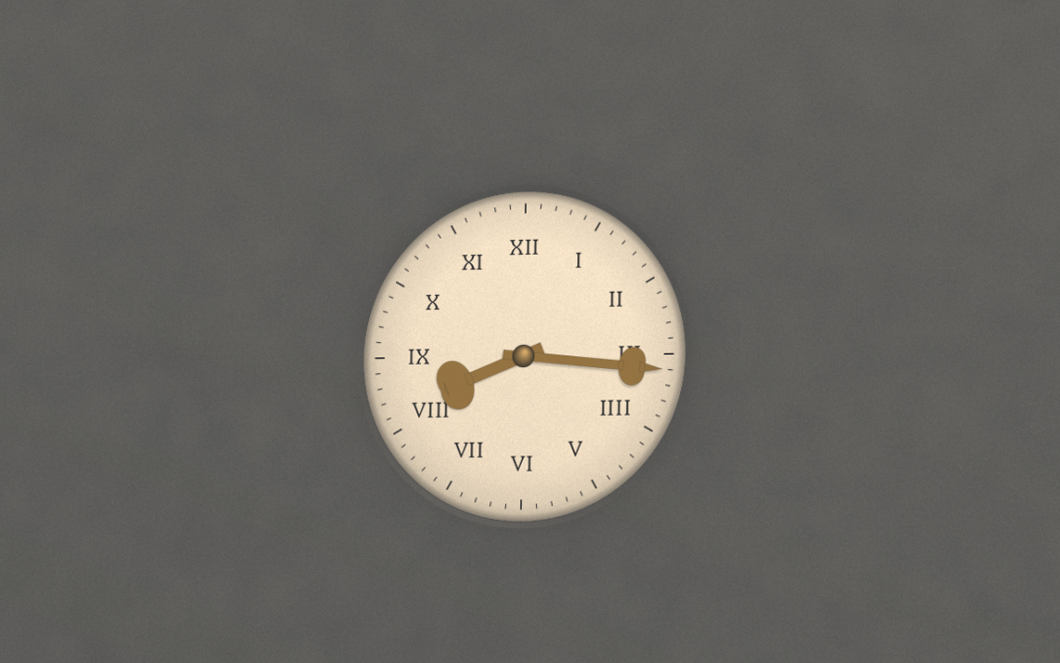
8:16
